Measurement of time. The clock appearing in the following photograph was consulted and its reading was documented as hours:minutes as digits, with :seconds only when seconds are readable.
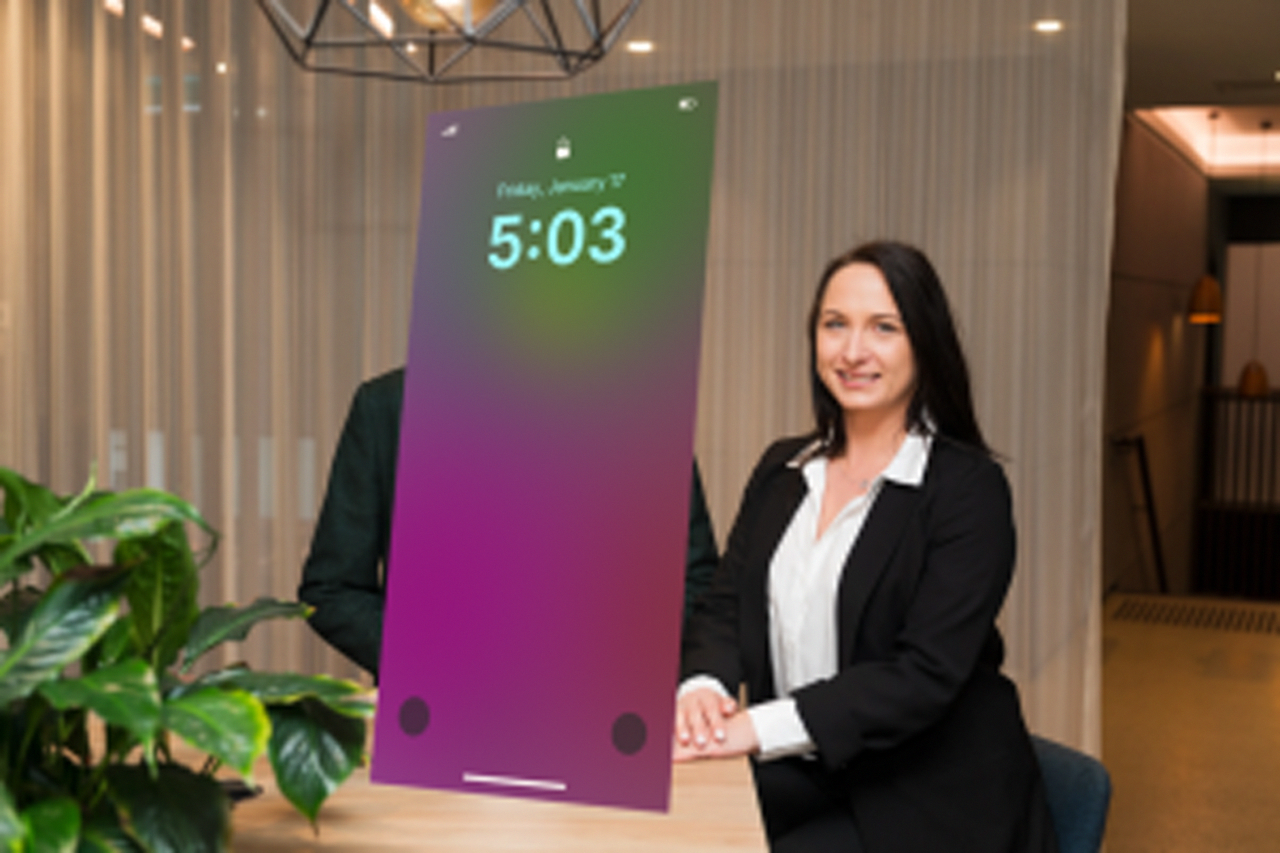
5:03
